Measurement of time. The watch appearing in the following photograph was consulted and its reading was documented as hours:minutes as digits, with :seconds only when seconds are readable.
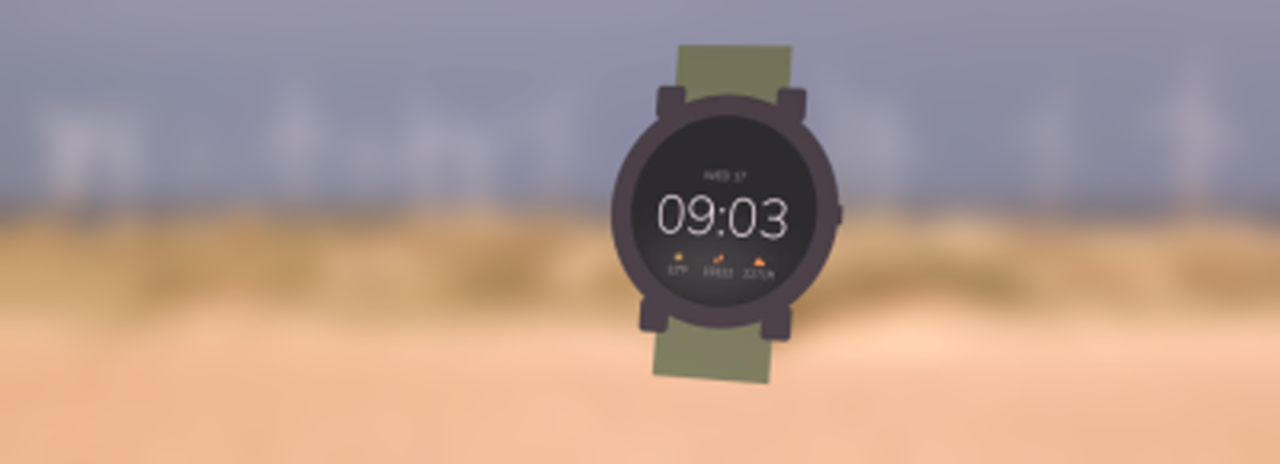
9:03
